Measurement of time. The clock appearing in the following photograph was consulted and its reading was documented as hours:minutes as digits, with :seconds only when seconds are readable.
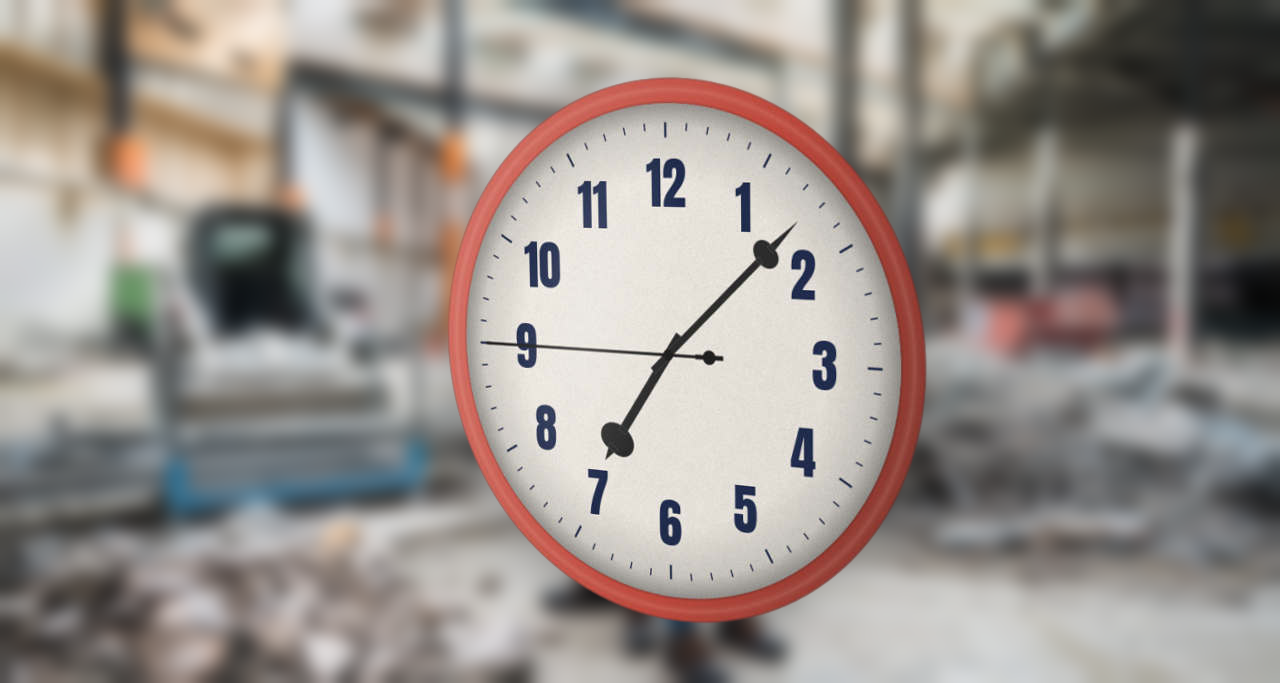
7:07:45
